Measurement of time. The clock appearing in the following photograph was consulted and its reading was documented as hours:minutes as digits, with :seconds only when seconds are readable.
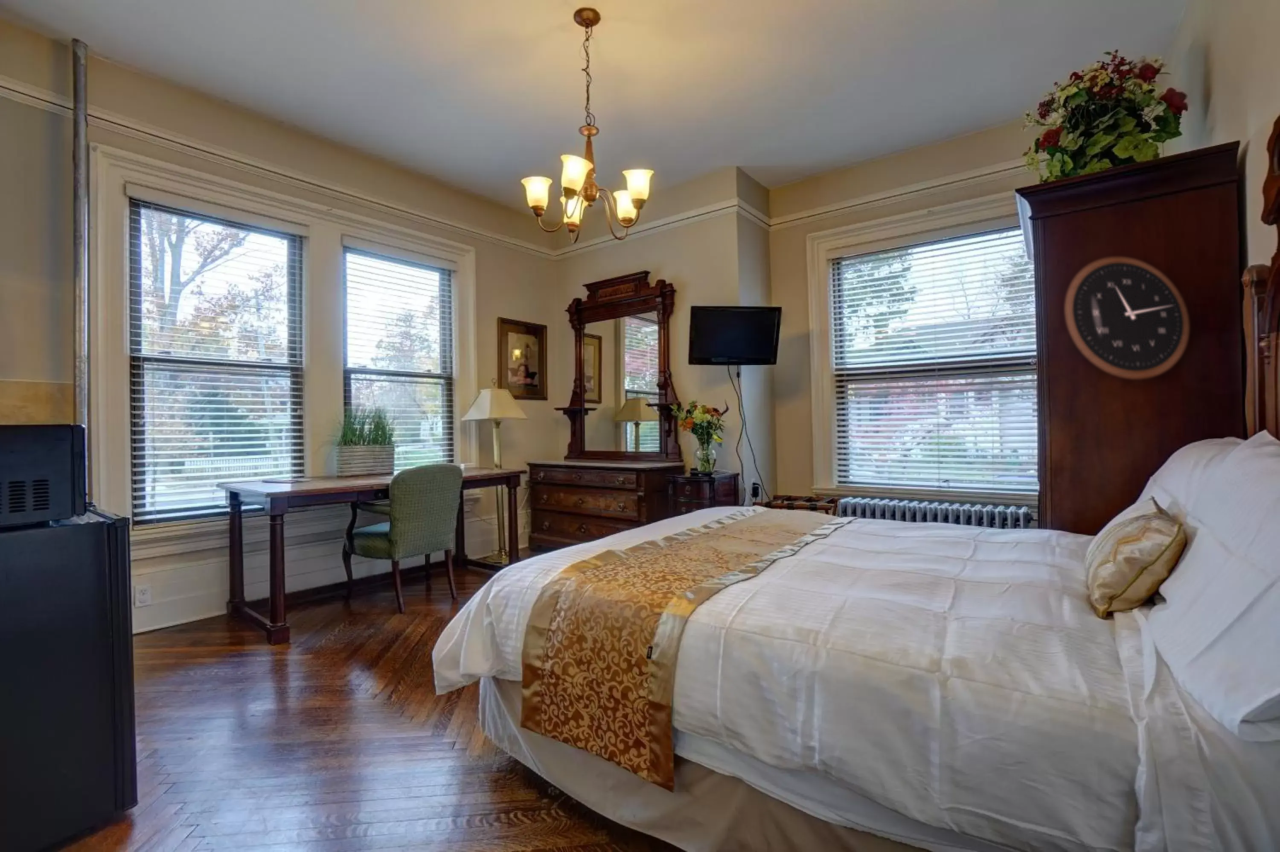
11:13
